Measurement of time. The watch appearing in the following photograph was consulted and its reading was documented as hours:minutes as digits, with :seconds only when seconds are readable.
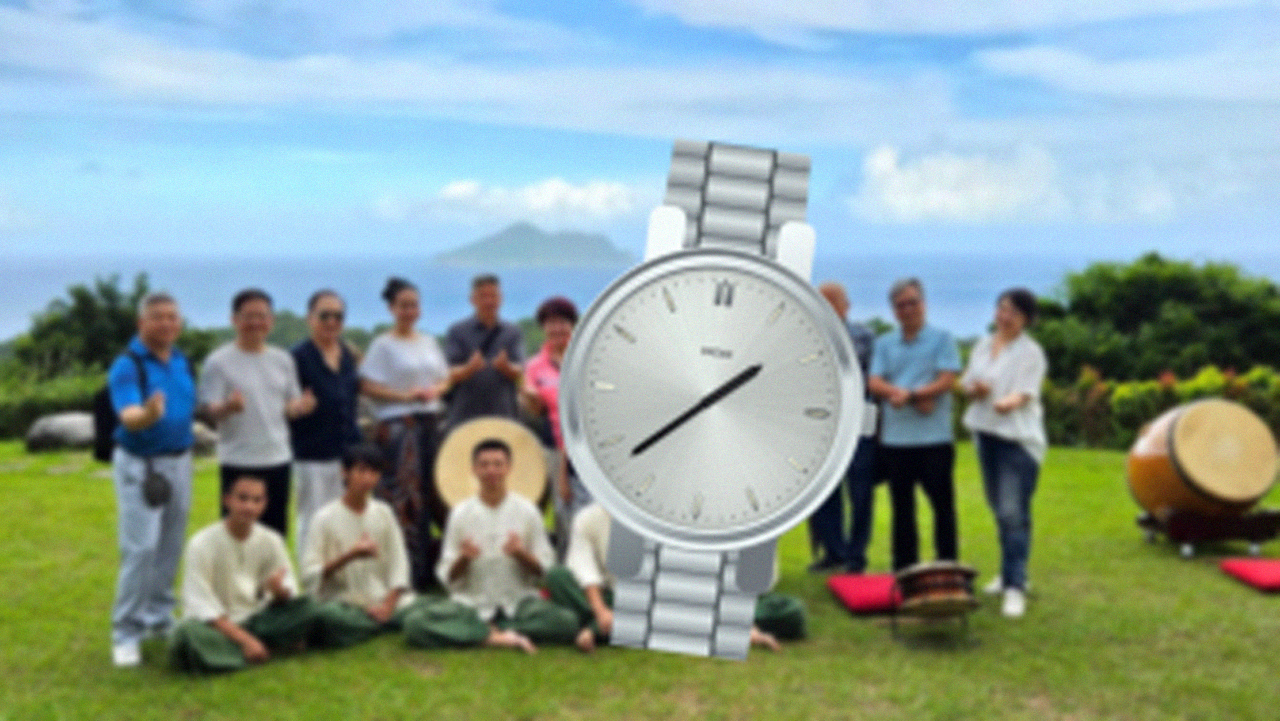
1:38
